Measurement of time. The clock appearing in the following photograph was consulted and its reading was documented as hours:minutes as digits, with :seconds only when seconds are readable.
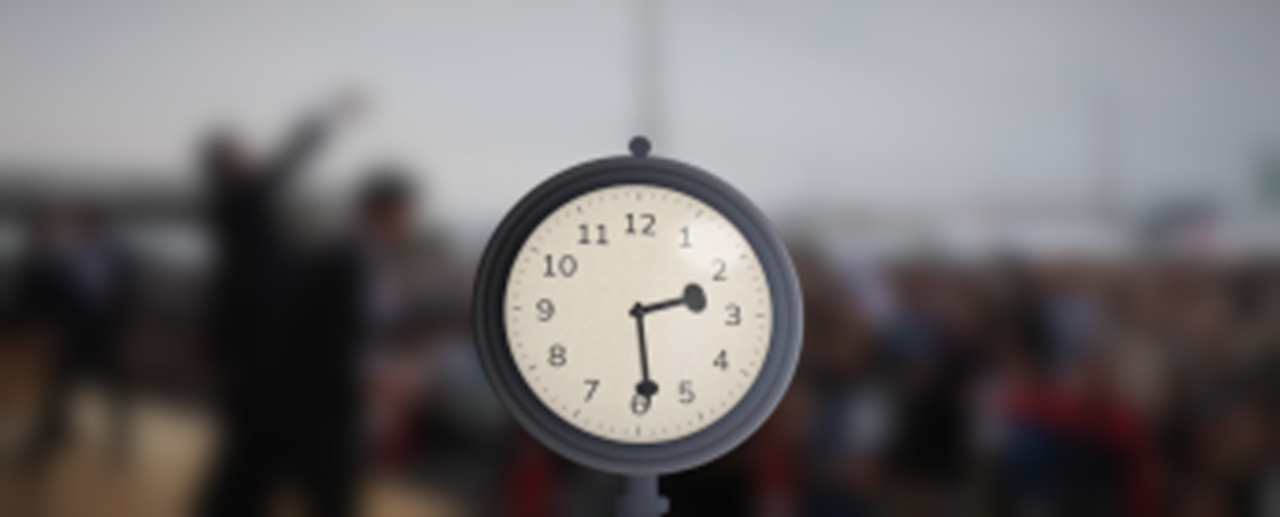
2:29
